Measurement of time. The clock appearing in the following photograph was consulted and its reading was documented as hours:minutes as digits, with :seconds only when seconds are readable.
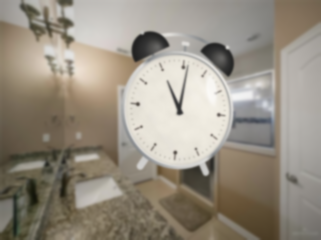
11:01
